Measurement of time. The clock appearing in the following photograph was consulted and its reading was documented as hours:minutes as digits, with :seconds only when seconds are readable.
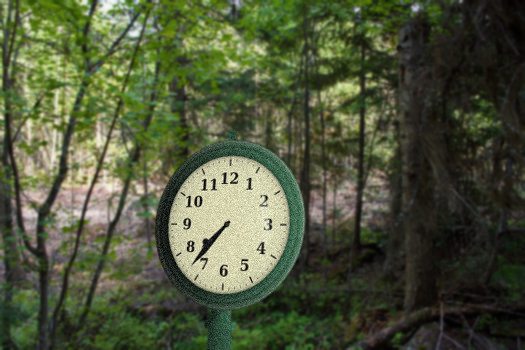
7:37
